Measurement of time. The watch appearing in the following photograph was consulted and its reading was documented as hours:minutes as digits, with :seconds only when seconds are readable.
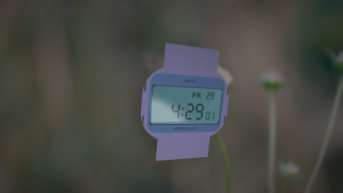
4:29
